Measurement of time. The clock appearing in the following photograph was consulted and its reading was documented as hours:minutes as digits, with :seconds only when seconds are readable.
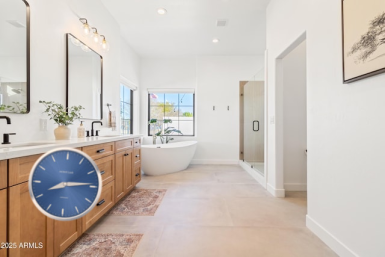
8:14
